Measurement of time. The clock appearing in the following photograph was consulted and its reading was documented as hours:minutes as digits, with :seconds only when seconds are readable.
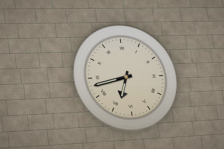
6:43
